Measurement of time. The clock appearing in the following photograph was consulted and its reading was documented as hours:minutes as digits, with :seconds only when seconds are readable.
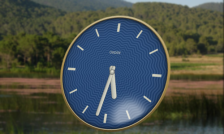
5:32
